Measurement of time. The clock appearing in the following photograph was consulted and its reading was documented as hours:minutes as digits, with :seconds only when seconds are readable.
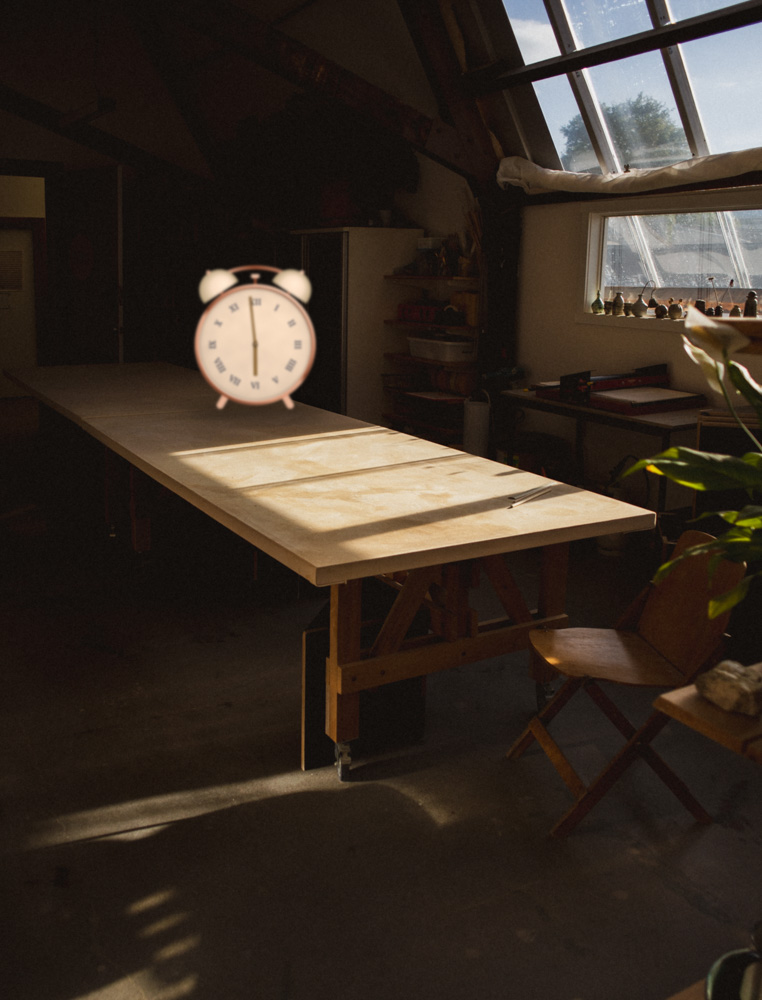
5:59
